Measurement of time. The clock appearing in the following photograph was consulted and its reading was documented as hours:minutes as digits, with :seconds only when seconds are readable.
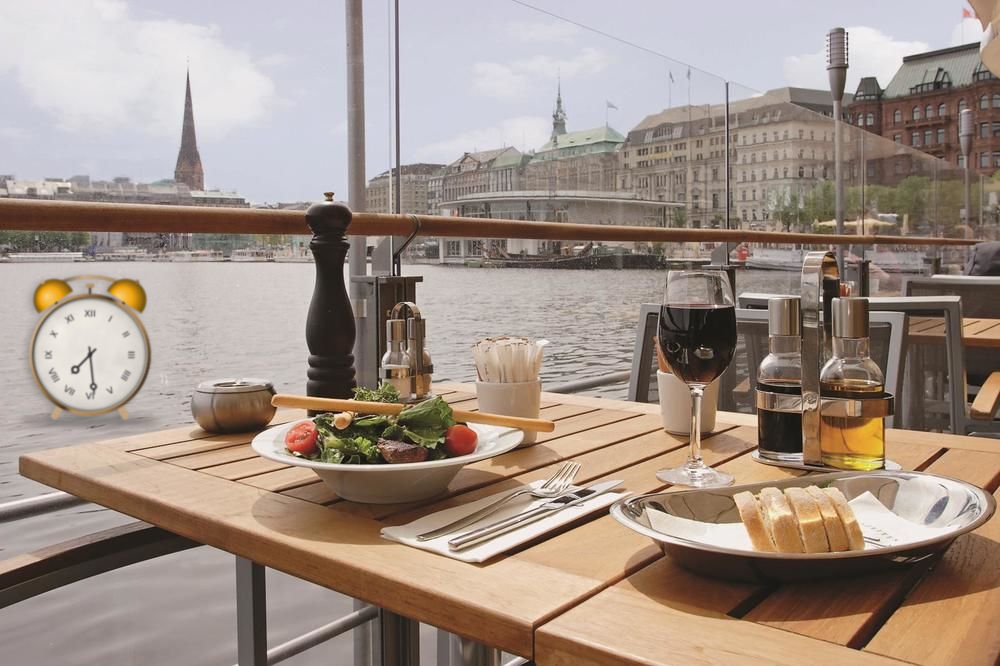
7:29
